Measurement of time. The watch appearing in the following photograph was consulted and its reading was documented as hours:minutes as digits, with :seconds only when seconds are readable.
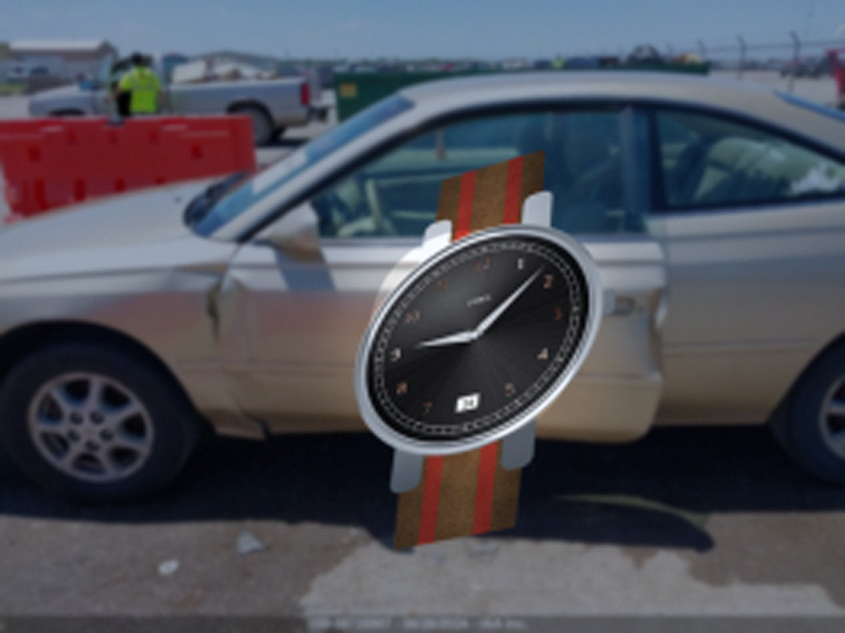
9:08
